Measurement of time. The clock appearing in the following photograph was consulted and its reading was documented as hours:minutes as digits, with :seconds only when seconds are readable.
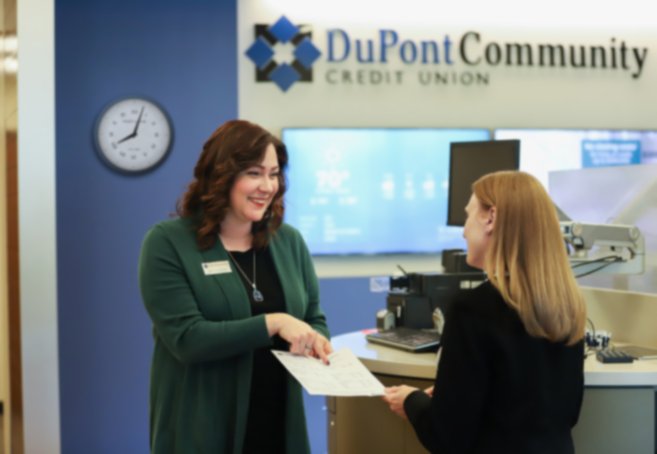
8:03
